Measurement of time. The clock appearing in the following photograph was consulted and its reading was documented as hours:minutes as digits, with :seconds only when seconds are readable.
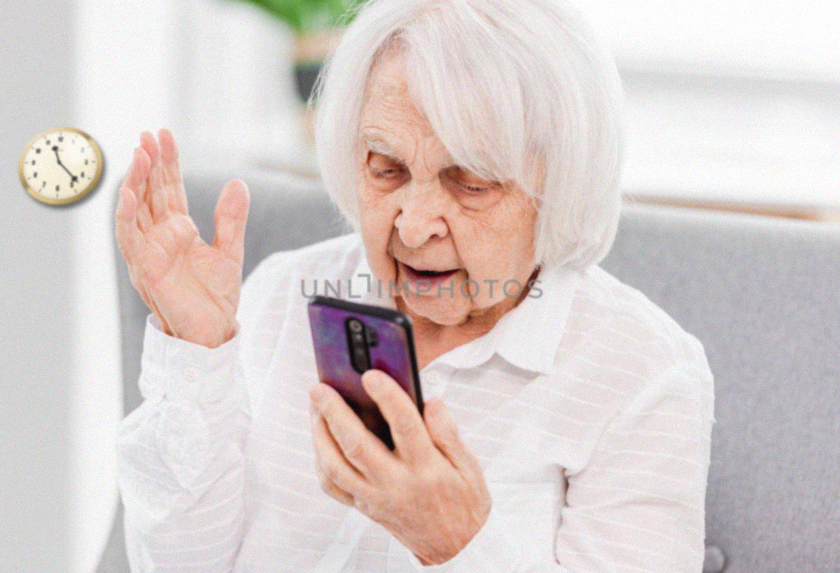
11:23
